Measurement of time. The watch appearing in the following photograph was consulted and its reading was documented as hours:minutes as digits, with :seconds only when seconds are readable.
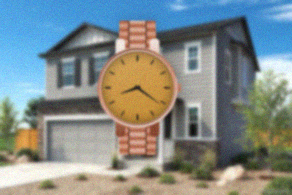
8:21
